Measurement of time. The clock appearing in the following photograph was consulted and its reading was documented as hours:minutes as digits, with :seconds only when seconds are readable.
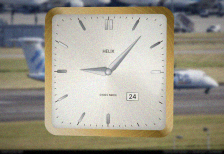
9:07
